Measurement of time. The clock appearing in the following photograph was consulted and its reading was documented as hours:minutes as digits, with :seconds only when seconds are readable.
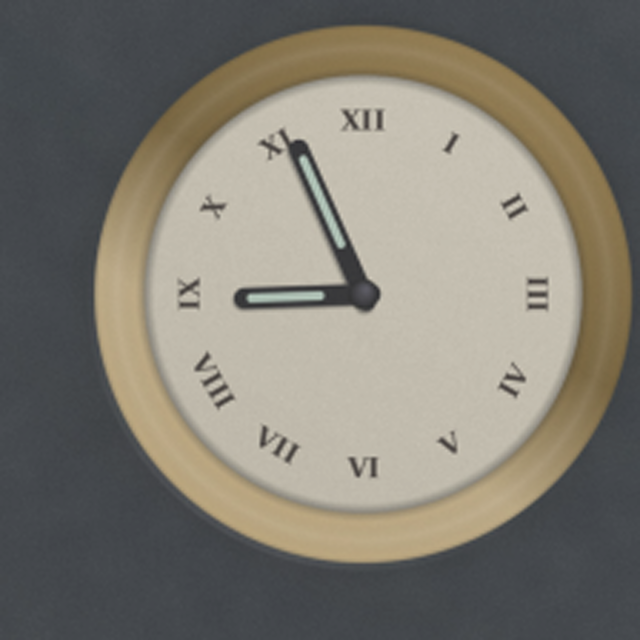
8:56
